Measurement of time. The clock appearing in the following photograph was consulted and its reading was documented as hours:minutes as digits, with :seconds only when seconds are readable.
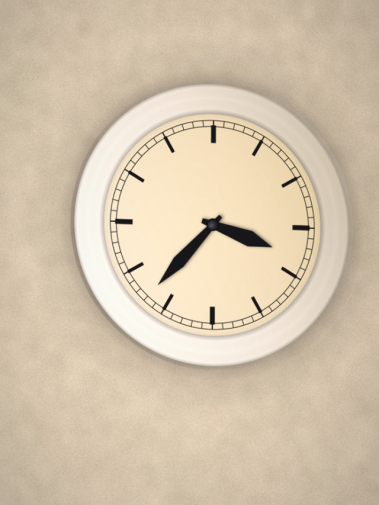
3:37
